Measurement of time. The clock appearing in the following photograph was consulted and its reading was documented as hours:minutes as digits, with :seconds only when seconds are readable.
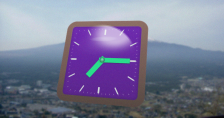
7:15
